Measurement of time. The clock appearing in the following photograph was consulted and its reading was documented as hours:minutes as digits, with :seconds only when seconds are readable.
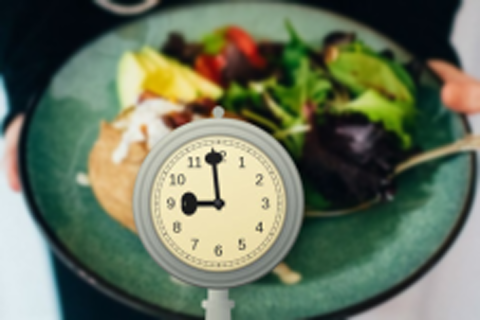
8:59
